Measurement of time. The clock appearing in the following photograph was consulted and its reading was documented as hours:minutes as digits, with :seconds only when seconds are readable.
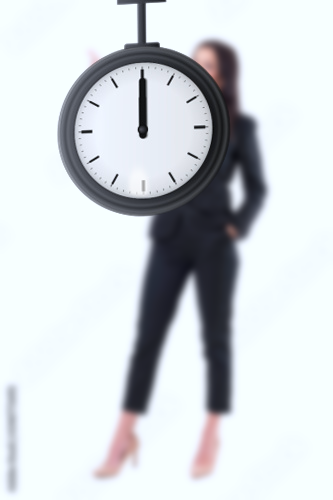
12:00
